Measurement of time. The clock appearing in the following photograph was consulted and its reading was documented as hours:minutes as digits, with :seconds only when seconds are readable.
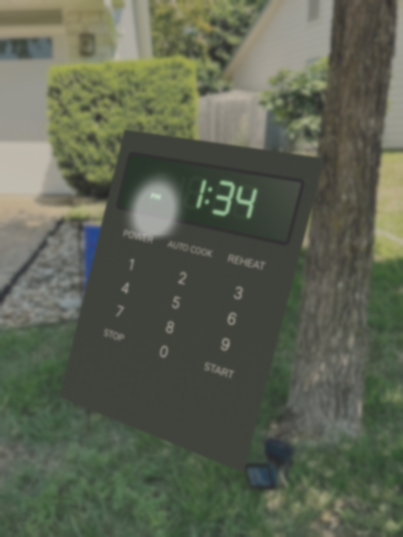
1:34
